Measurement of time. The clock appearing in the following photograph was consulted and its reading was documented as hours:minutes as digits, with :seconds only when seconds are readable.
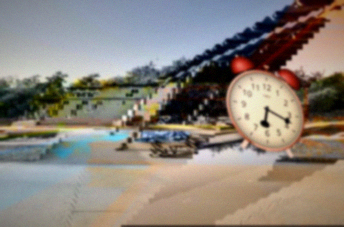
6:18
